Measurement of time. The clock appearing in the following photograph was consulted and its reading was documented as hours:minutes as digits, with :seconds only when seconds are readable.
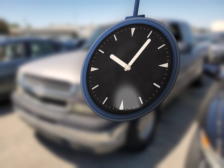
10:06
